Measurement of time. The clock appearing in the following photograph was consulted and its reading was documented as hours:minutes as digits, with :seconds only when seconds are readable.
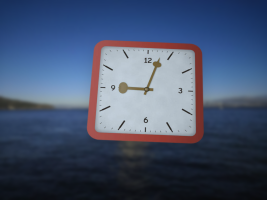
9:03
